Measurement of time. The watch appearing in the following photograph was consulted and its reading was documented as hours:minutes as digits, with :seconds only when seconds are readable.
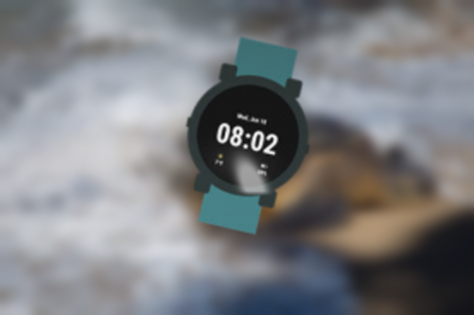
8:02
